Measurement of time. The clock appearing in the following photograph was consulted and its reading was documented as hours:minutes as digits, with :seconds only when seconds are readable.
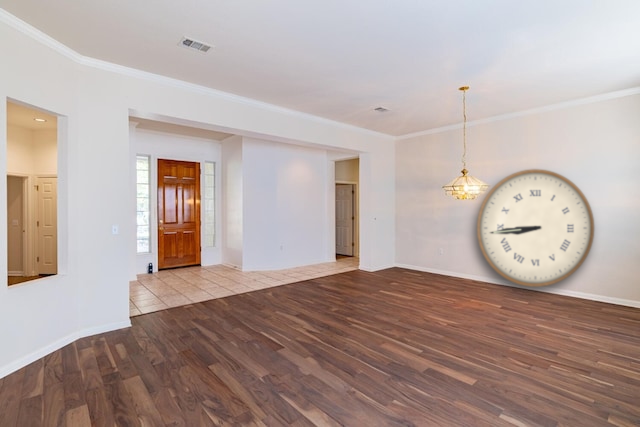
8:44
